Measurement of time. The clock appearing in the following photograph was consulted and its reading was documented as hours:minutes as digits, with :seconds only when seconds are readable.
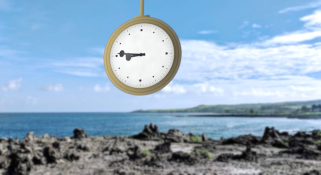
8:46
